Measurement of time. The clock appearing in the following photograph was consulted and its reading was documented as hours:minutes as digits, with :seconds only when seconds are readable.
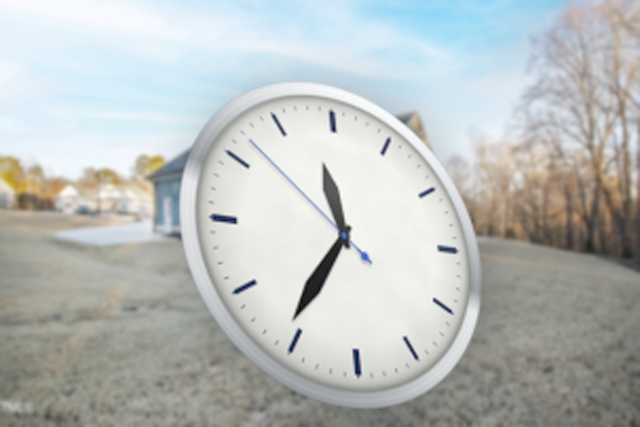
11:35:52
